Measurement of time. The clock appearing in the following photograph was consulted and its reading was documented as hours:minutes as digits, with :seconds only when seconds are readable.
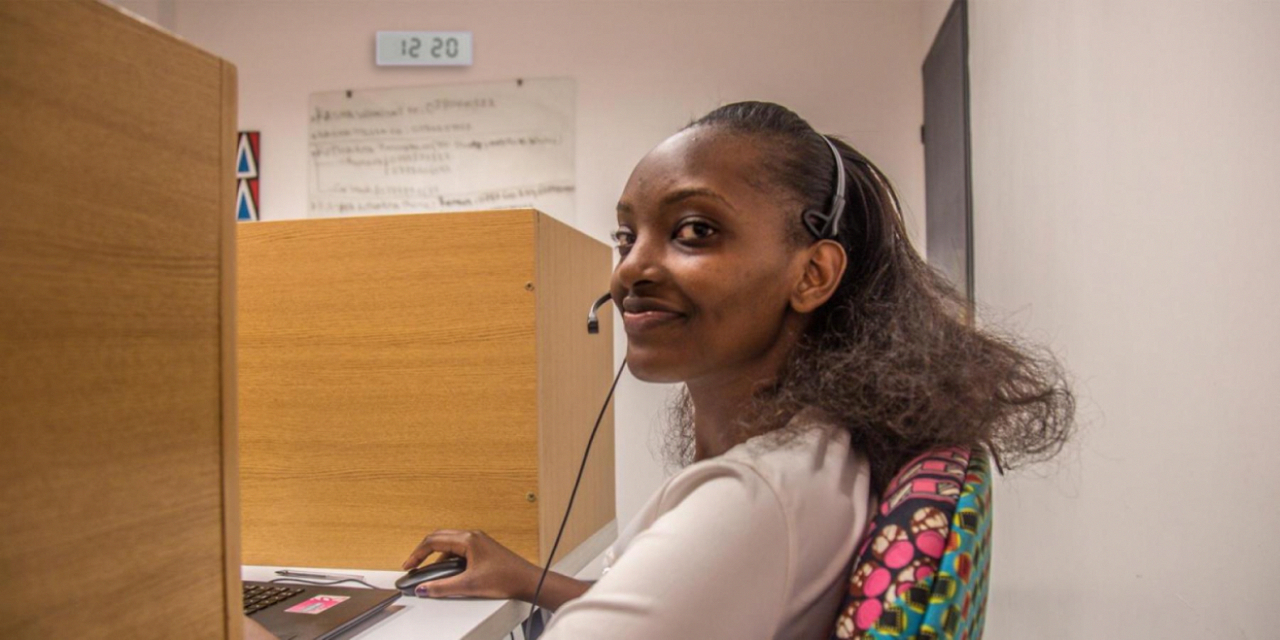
12:20
